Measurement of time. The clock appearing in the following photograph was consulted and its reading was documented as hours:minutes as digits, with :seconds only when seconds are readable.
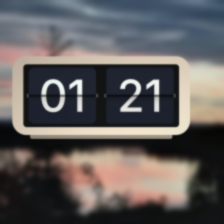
1:21
